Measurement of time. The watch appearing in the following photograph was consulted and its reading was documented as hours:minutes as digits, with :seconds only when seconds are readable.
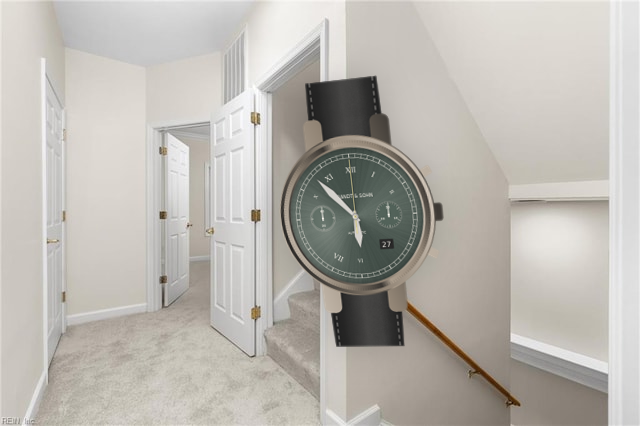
5:53
